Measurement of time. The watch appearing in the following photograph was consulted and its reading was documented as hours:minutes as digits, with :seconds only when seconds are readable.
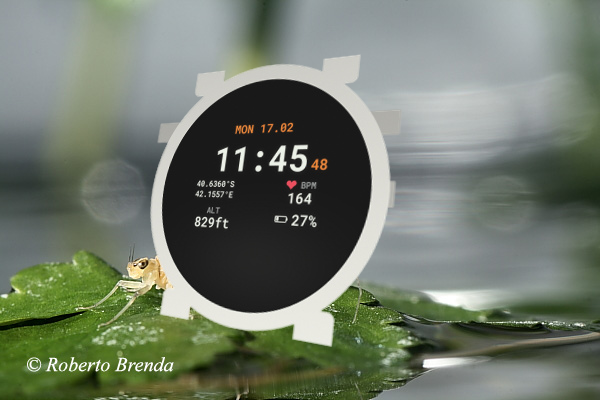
11:45:48
